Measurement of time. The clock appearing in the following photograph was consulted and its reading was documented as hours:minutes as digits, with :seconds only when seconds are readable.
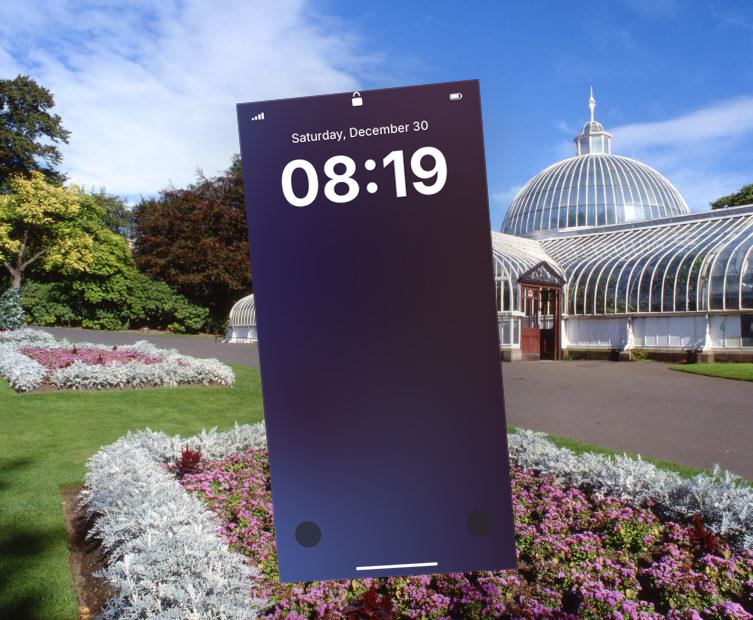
8:19
